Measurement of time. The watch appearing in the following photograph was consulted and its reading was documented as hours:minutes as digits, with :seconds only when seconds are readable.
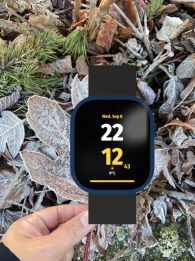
22:12
